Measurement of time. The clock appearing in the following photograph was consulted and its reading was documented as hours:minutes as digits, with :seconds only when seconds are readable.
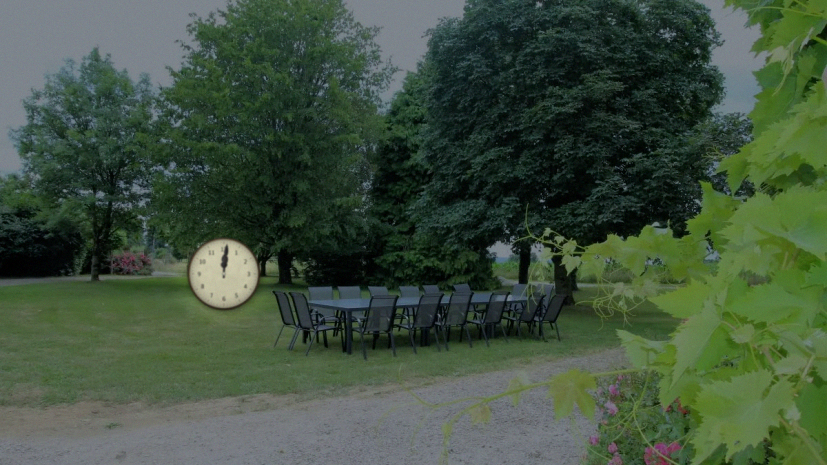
12:01
